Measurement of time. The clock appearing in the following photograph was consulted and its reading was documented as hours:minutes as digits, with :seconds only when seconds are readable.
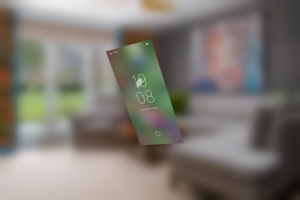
19:08
